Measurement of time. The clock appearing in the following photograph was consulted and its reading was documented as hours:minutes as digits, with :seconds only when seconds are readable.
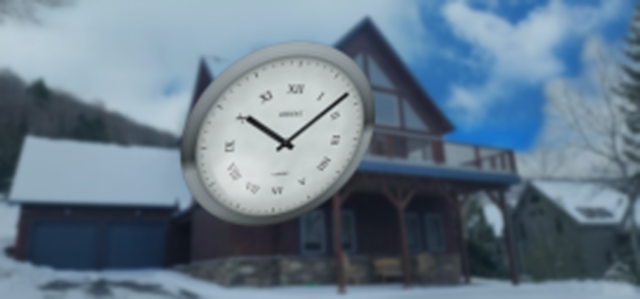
10:08
